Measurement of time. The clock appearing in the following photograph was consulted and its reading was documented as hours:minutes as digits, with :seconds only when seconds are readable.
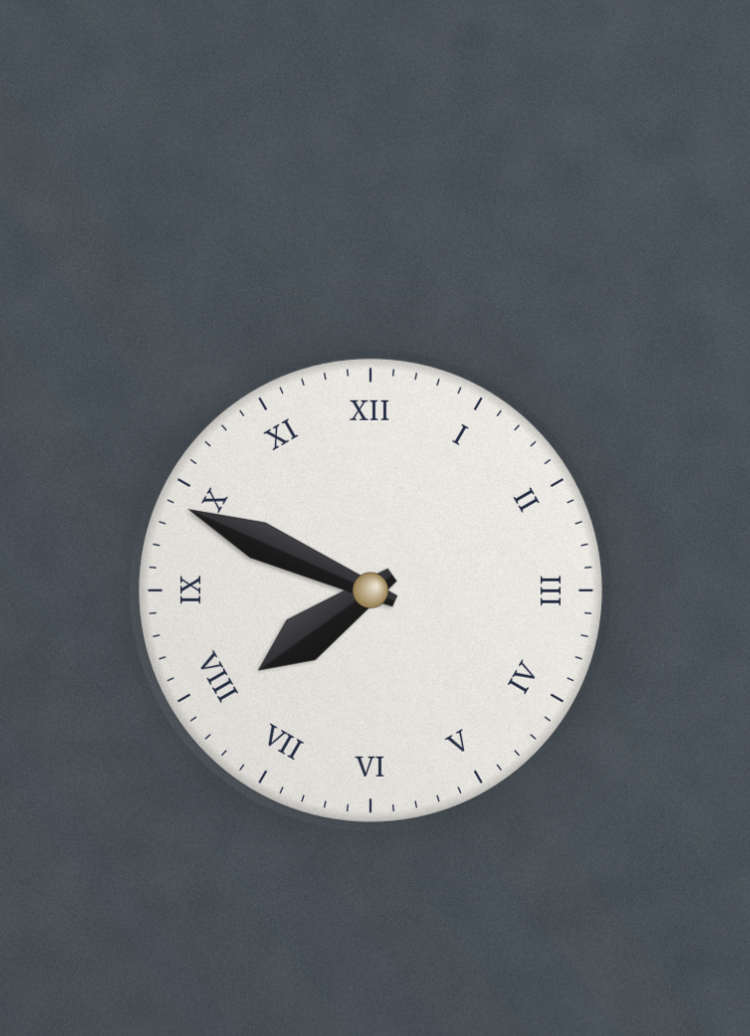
7:49
